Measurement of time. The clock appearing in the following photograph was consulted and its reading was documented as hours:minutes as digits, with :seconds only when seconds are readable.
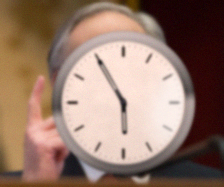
5:55
